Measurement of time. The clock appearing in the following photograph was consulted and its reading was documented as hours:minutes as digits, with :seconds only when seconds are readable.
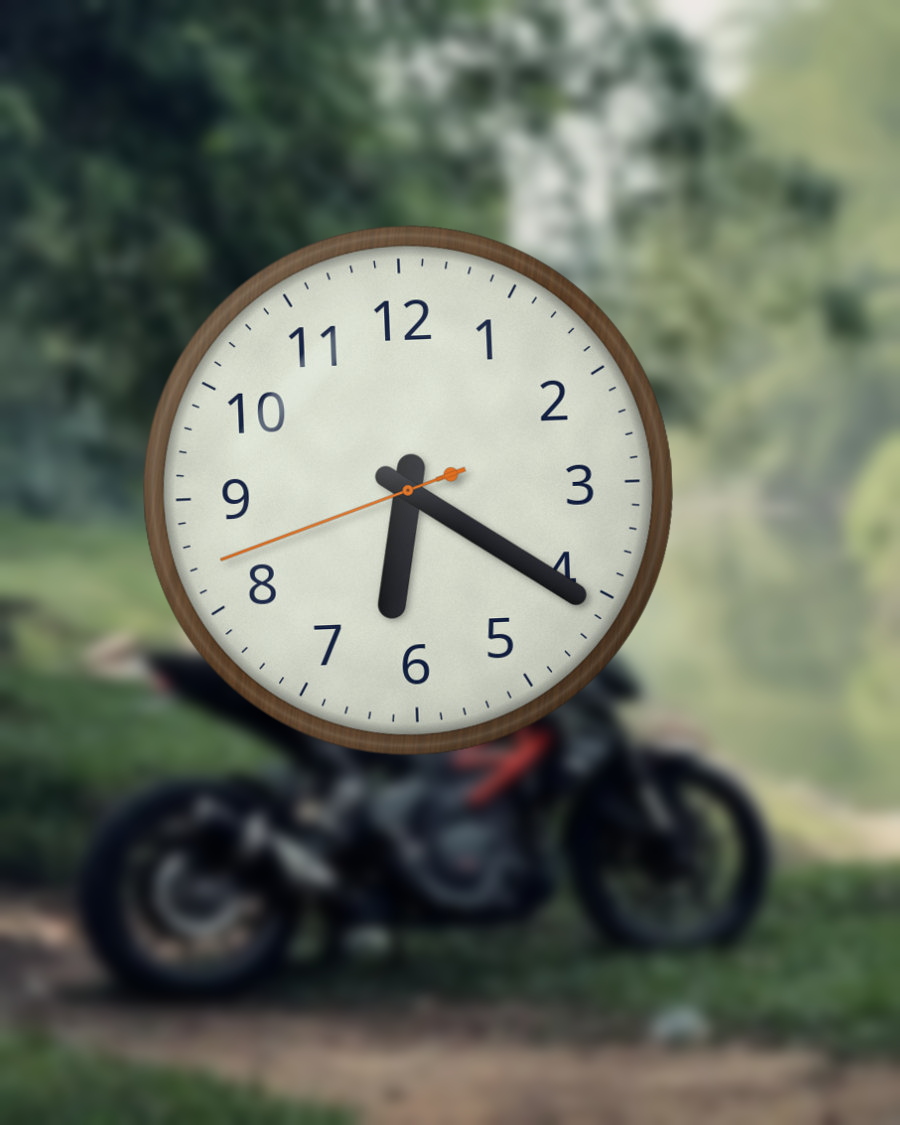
6:20:42
